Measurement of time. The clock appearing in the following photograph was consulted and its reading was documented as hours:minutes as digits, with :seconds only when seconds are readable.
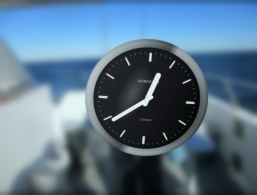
12:39
